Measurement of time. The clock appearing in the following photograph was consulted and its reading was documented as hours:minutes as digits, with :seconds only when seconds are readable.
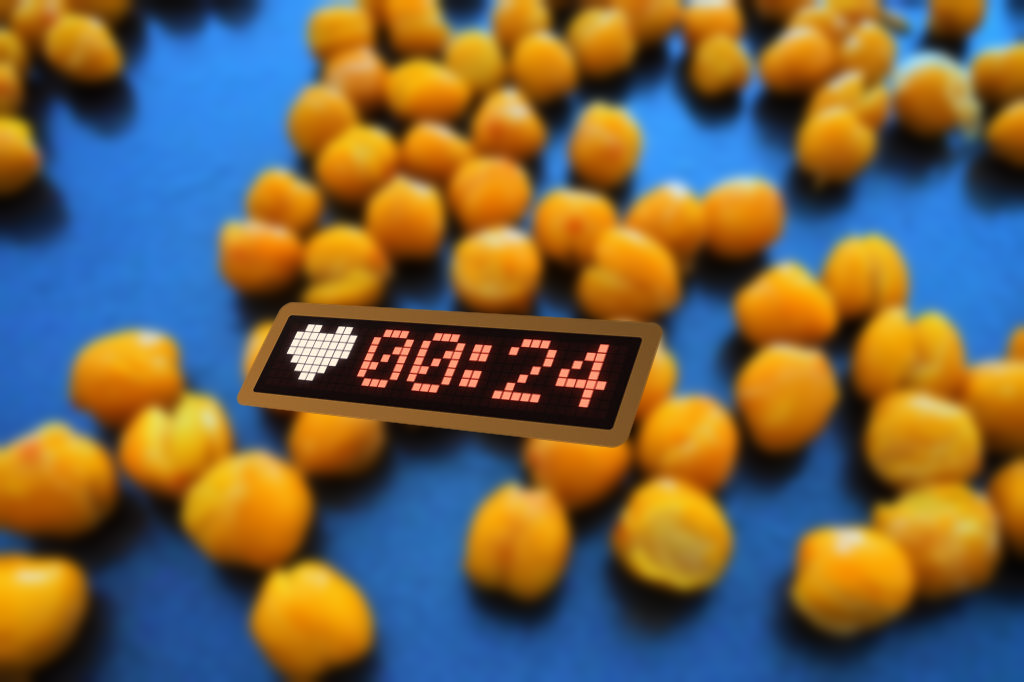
0:24
